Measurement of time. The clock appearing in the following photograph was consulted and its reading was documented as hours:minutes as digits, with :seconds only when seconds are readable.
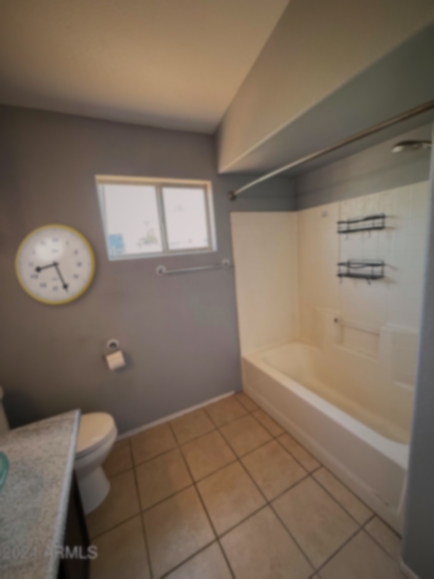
8:26
